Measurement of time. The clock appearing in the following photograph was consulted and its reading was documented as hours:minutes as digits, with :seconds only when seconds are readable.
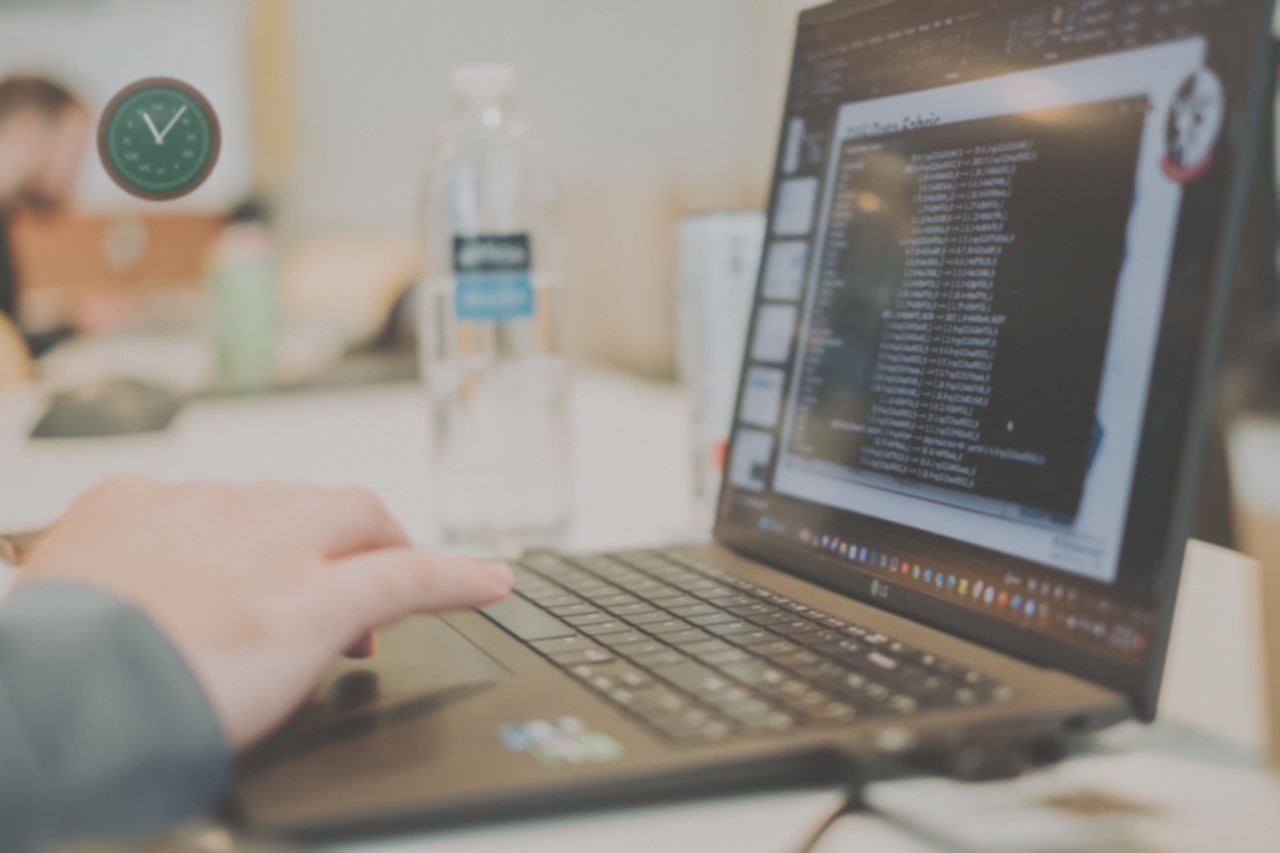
11:07
